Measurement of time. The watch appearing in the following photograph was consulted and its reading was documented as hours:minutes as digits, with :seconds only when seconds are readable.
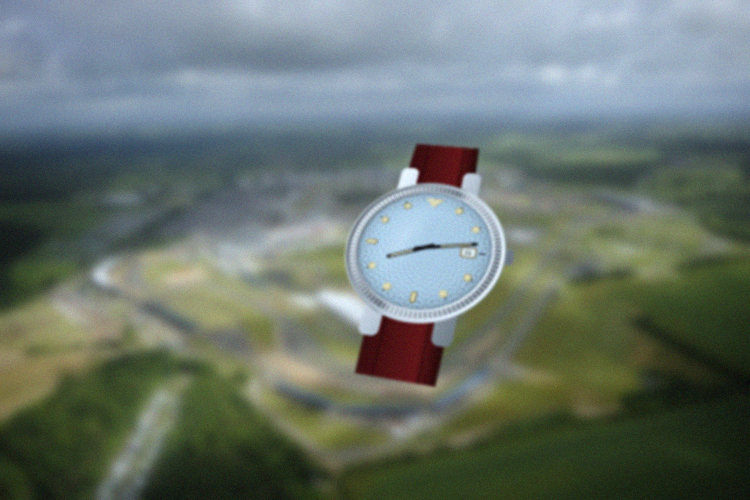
8:13
